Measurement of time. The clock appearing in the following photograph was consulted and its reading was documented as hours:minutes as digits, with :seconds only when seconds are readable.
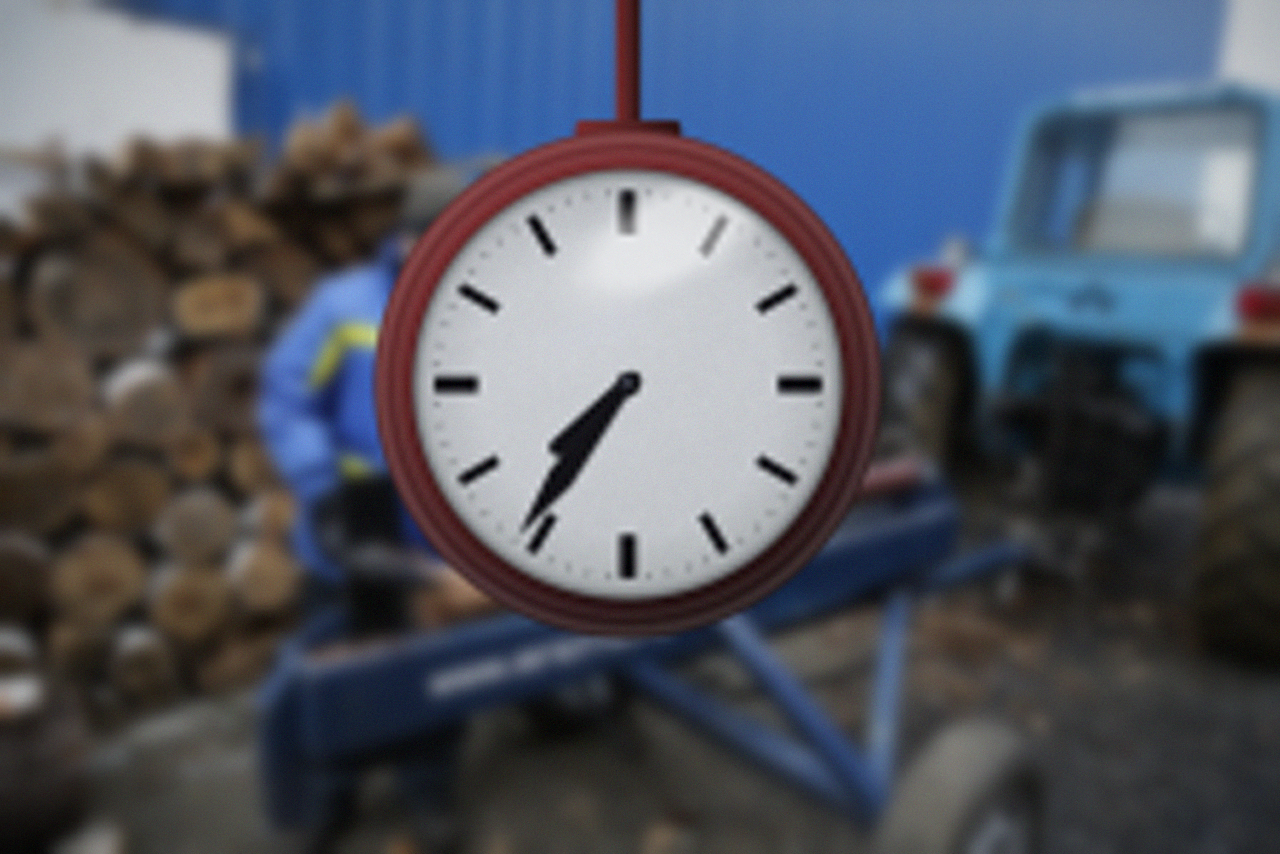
7:36
